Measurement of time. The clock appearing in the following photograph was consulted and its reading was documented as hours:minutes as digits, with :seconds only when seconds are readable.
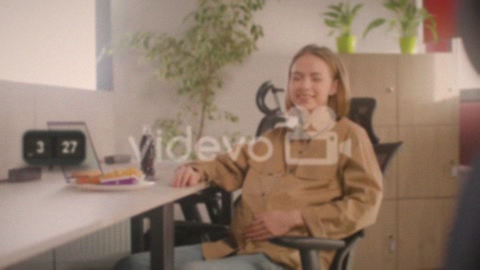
3:27
